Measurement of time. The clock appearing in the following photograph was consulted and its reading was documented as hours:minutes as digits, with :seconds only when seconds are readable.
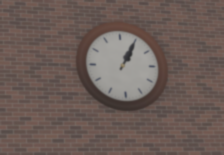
1:05
